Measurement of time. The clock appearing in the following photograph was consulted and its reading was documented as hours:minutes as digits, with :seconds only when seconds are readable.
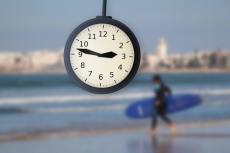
2:47
